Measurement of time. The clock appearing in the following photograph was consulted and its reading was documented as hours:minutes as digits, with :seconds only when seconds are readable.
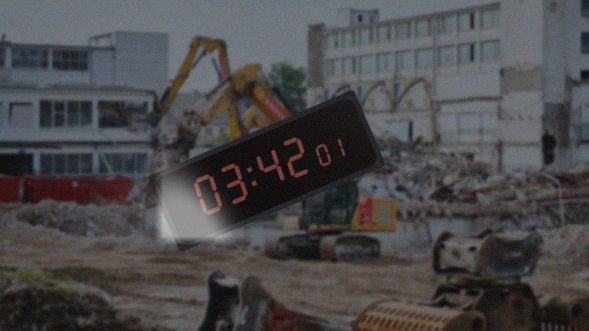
3:42:01
